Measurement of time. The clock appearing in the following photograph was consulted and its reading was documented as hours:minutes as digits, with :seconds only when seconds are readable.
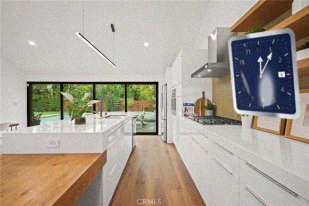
12:06
